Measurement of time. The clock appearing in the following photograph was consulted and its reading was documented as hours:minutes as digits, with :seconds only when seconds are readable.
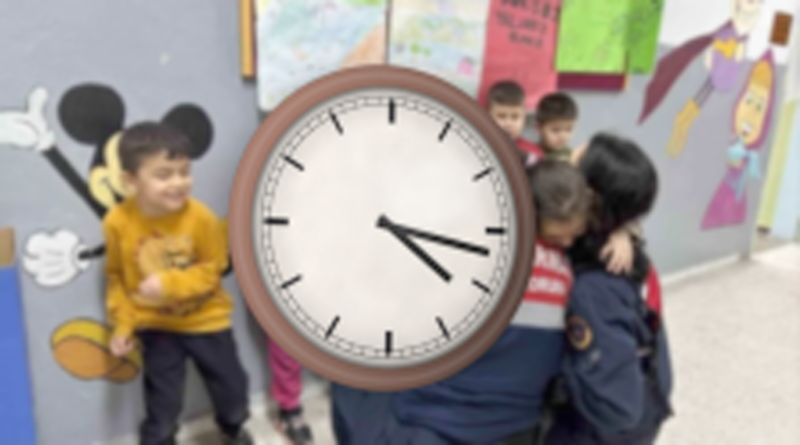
4:17
